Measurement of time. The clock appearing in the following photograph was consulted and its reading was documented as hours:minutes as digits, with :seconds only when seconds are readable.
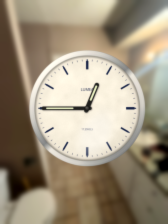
12:45
